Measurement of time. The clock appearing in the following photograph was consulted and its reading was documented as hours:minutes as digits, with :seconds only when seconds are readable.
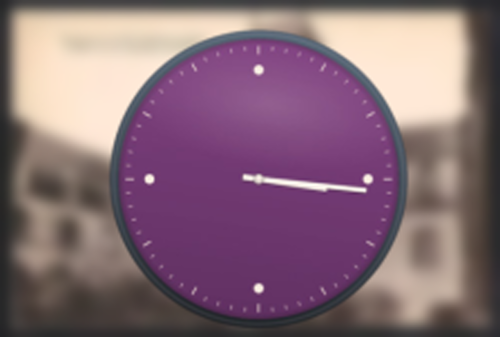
3:16
